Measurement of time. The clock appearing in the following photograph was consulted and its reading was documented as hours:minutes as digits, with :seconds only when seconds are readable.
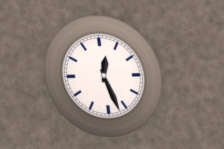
12:27
